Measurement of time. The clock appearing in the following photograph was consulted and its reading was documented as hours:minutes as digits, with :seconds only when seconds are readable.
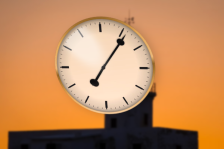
7:06
